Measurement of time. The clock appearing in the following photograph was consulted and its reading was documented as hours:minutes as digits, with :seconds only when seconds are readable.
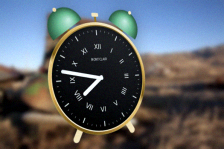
7:47
